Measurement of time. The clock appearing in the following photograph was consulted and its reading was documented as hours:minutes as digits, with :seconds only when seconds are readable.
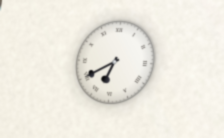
6:40
